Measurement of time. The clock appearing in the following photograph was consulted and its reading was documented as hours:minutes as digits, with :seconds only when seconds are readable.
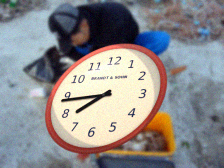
7:44
